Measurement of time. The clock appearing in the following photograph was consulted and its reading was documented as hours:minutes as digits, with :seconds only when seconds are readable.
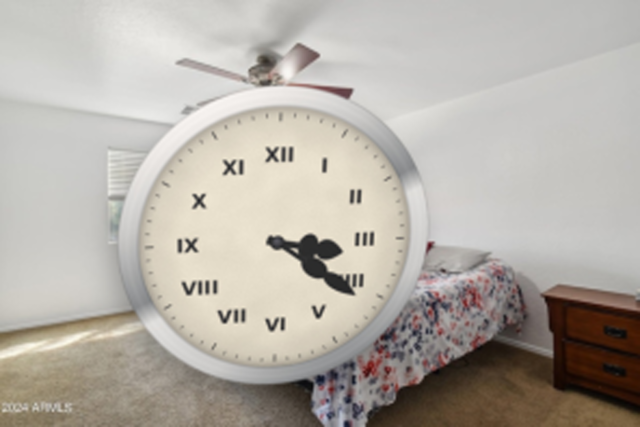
3:21
